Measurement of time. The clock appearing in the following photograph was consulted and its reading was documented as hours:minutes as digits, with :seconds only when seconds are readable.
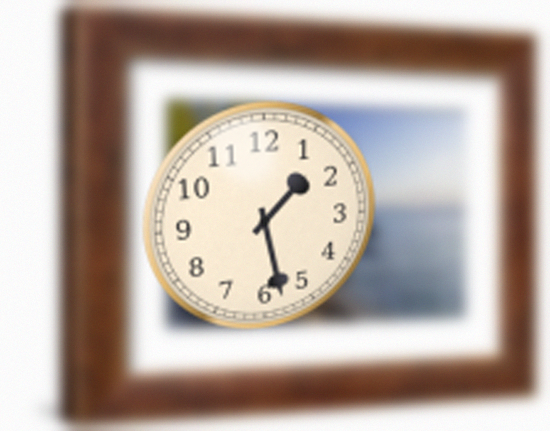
1:28
